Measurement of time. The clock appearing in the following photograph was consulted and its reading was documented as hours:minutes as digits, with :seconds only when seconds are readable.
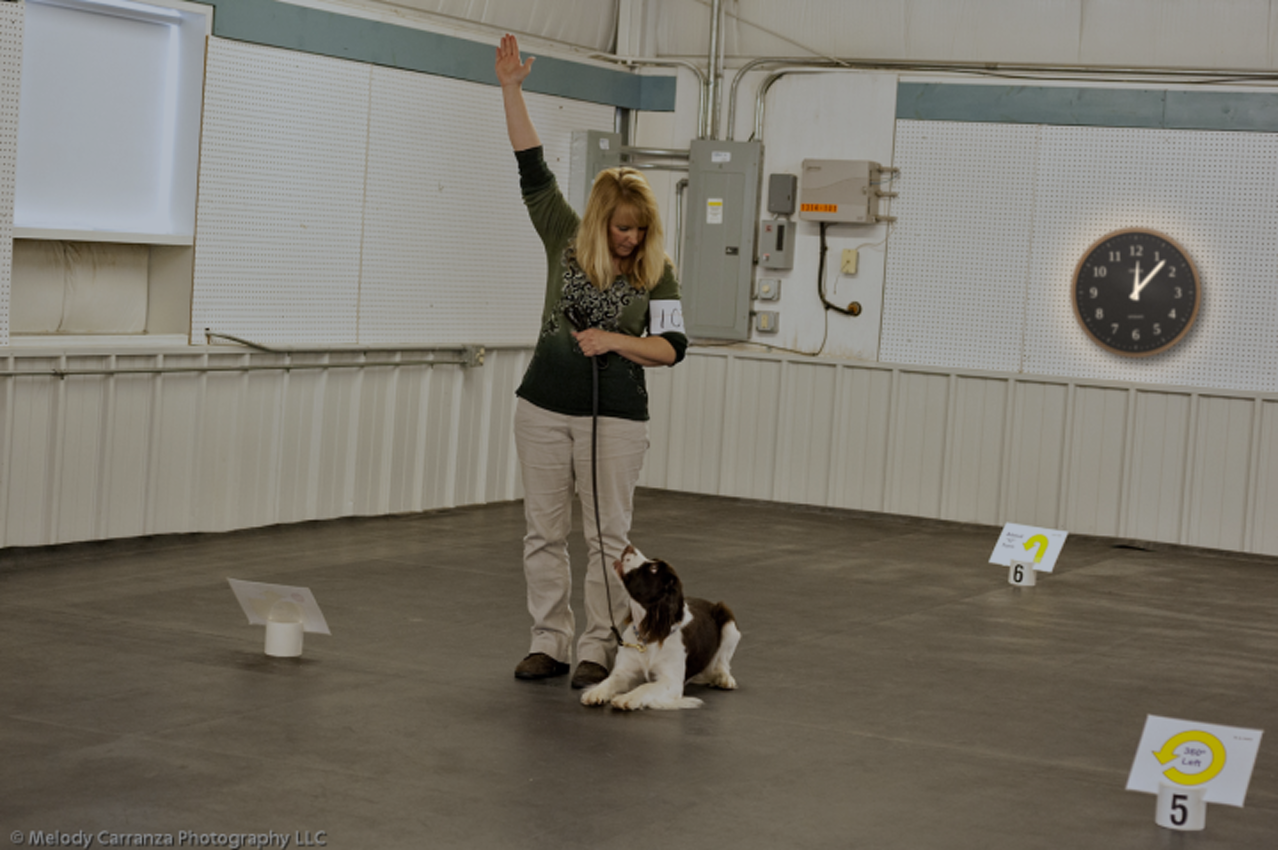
12:07
